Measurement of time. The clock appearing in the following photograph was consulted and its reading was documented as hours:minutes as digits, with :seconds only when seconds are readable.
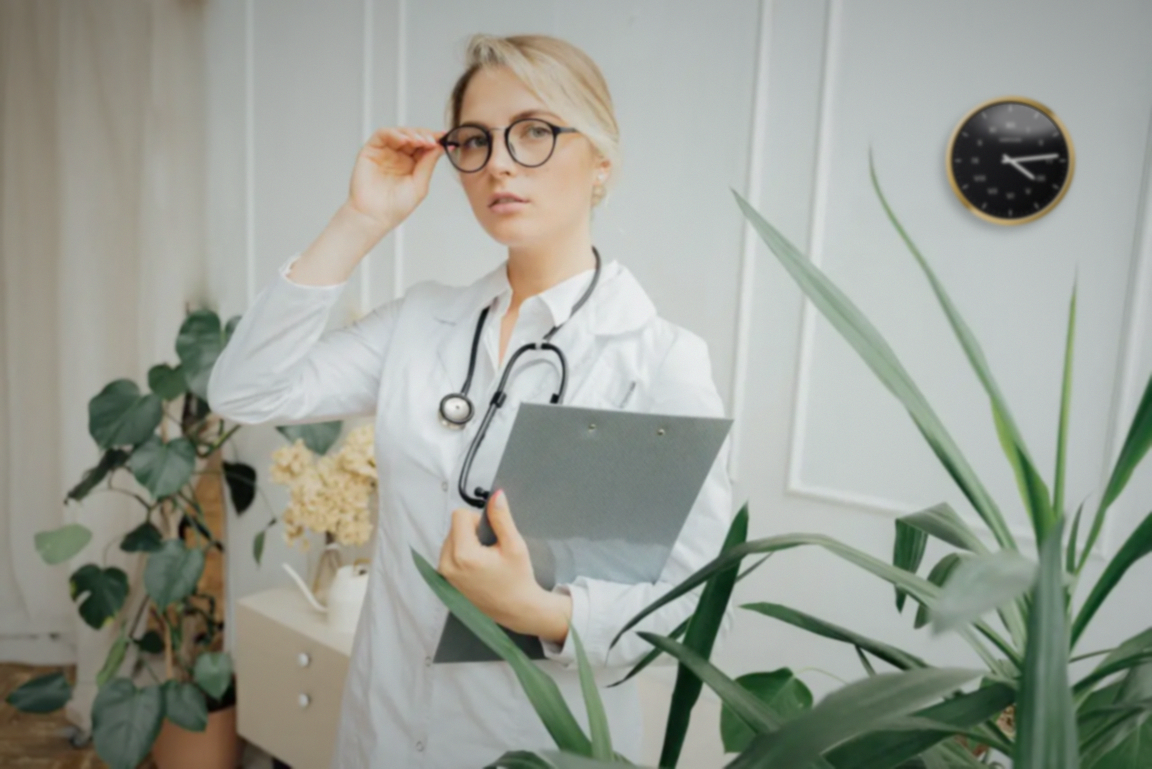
4:14
